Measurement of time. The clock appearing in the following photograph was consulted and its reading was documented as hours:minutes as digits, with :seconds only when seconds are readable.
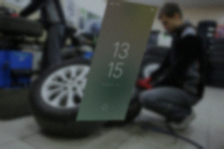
13:15
